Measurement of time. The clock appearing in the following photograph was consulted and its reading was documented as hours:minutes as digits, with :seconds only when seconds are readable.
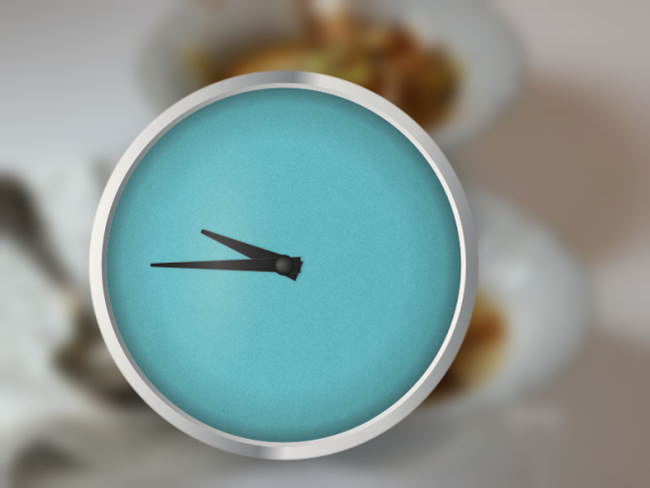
9:45
